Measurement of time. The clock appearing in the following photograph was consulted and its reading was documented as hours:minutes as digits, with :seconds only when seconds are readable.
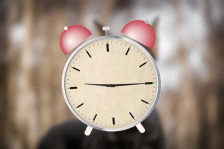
9:15
